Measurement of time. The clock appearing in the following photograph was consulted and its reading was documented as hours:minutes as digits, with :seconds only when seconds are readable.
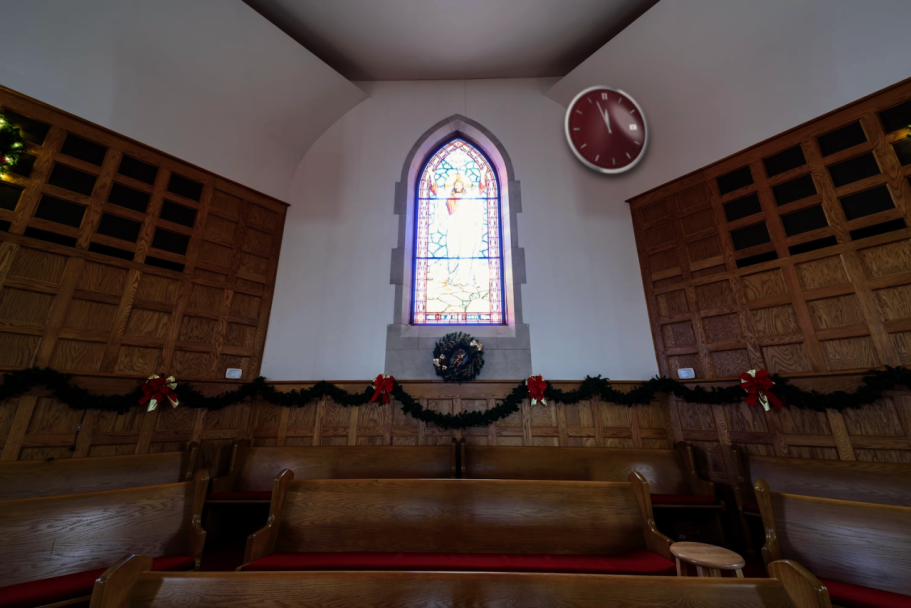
11:57
